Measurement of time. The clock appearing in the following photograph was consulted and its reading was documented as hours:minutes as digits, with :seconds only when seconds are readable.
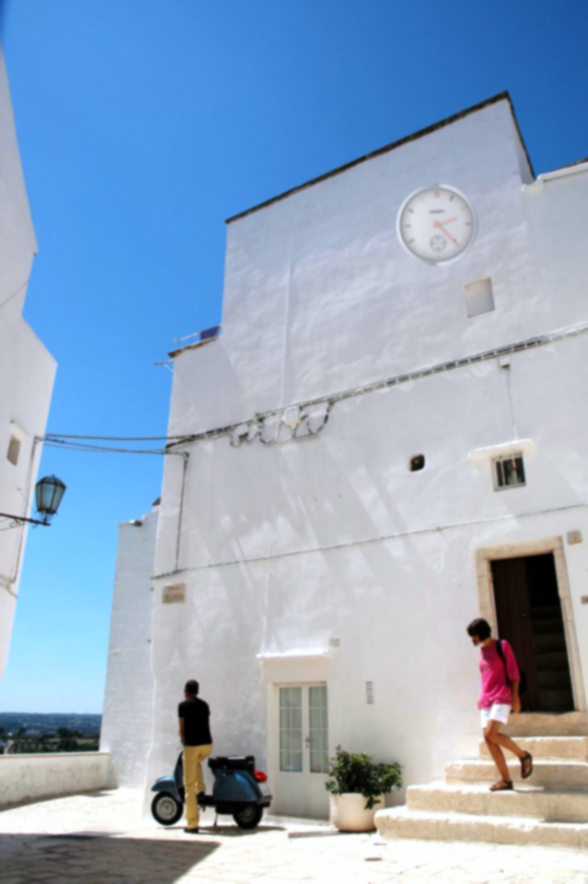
2:23
